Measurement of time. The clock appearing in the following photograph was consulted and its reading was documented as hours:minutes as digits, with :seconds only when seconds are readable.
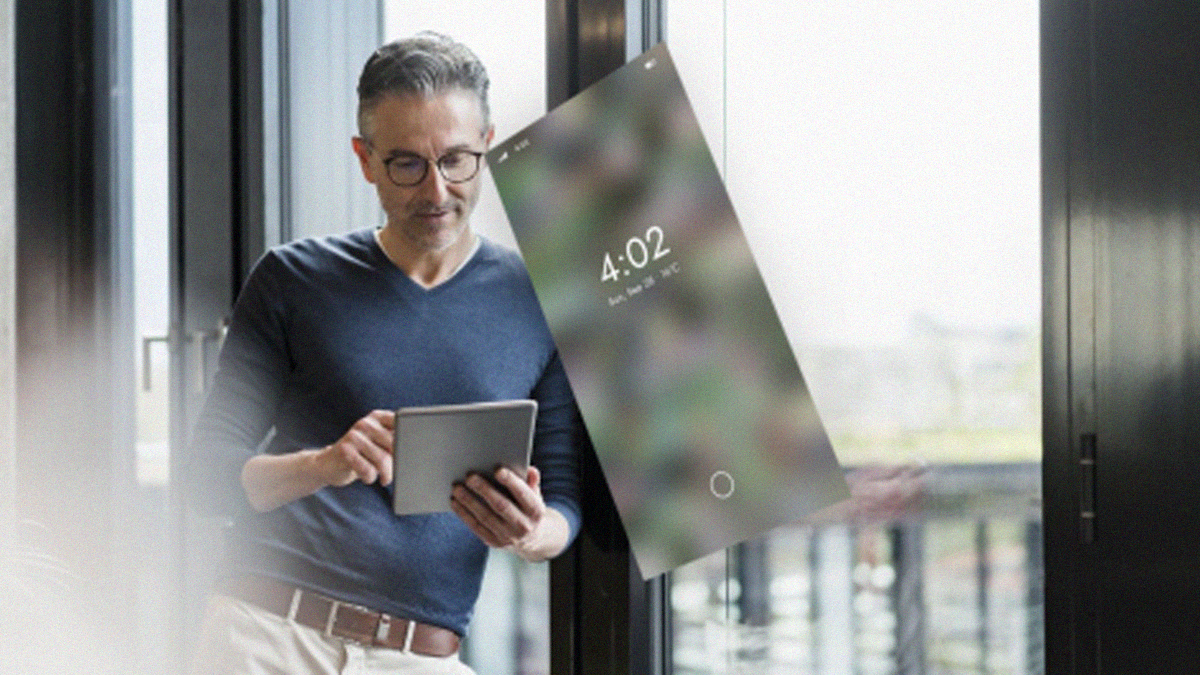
4:02
